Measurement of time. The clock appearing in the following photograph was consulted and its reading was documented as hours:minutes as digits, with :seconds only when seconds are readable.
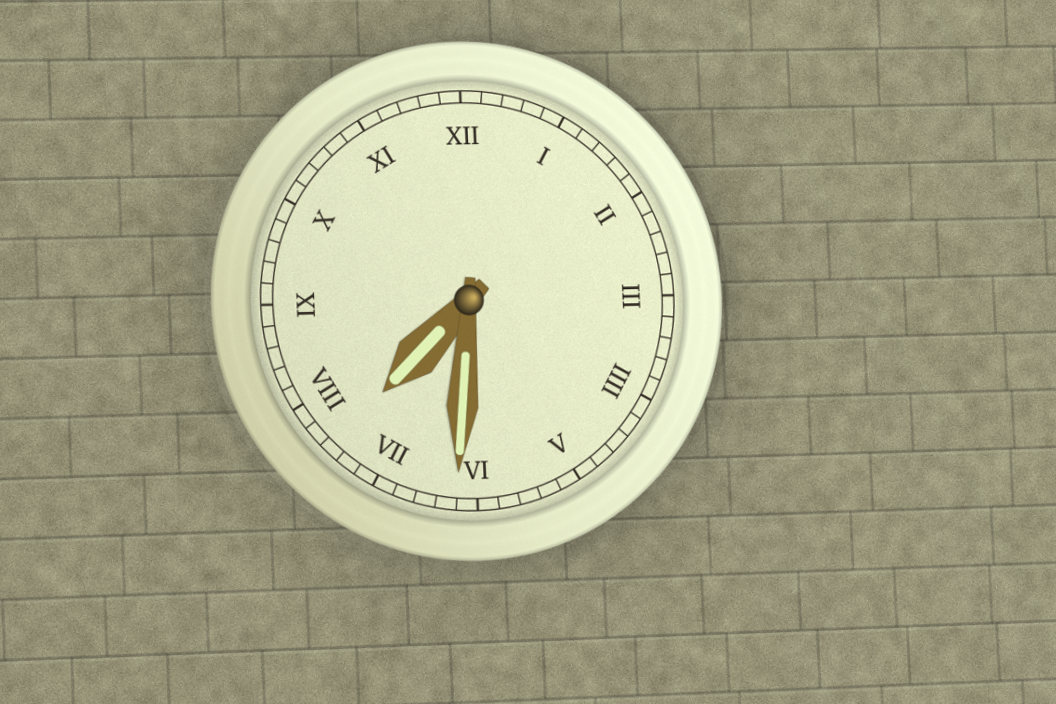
7:31
